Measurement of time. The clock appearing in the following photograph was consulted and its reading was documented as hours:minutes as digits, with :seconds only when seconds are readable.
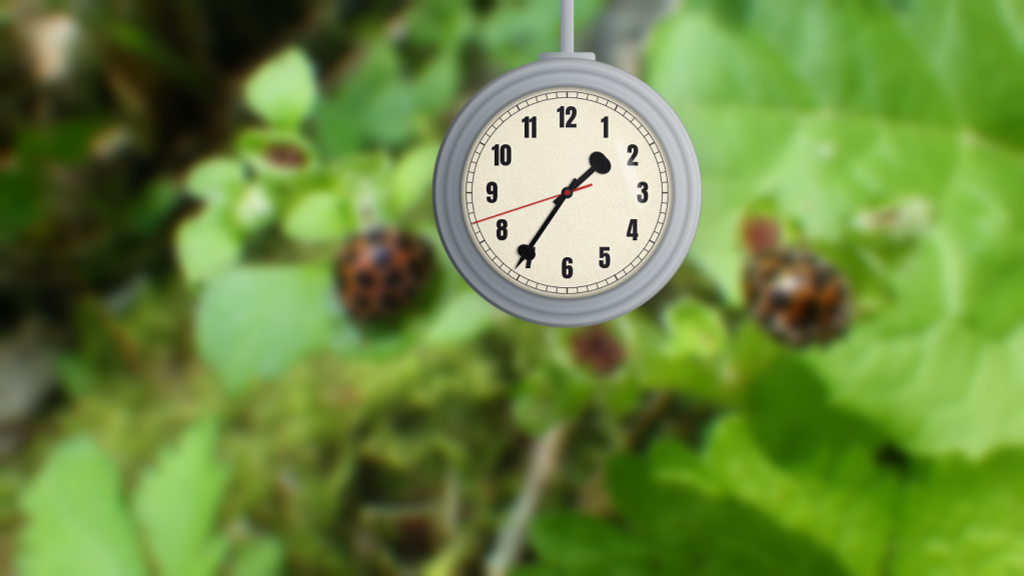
1:35:42
